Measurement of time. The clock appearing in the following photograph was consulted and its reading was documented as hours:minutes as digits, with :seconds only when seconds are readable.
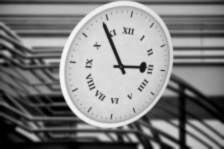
2:54
